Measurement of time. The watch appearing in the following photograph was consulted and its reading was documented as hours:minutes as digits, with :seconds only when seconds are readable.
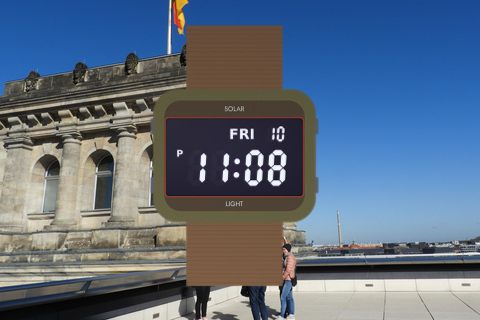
11:08
